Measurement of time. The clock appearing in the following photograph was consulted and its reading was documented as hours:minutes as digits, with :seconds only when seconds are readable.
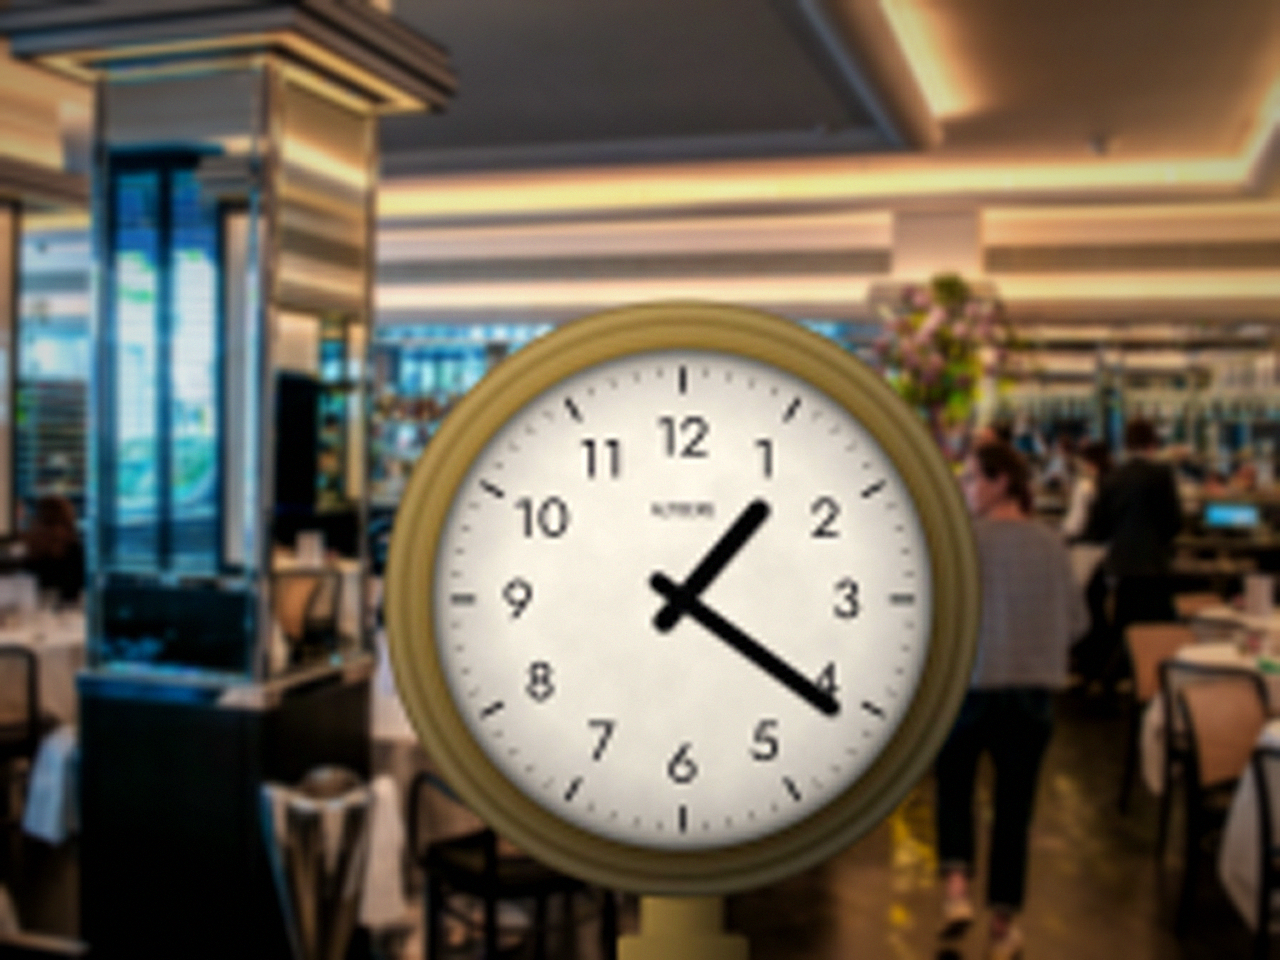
1:21
